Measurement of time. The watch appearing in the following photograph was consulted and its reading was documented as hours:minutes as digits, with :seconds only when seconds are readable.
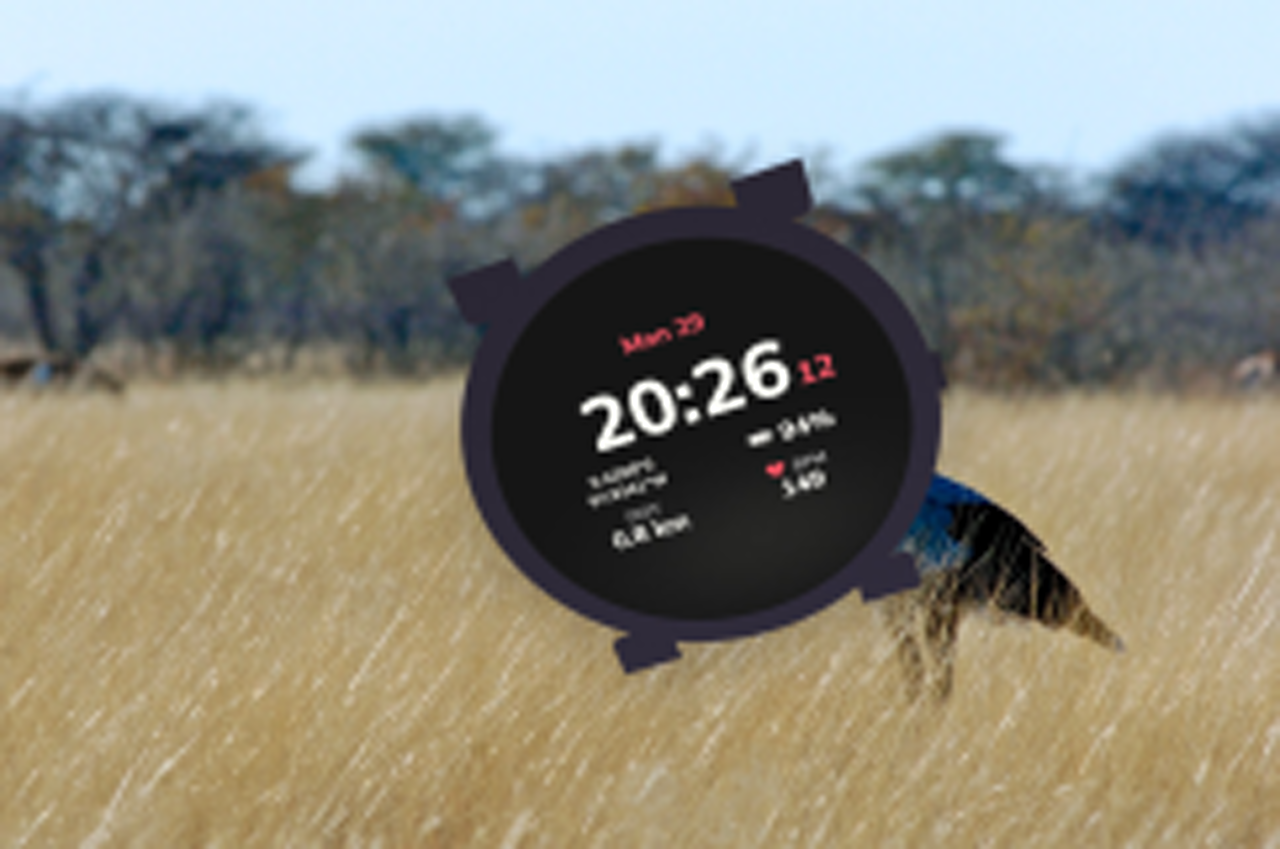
20:26
